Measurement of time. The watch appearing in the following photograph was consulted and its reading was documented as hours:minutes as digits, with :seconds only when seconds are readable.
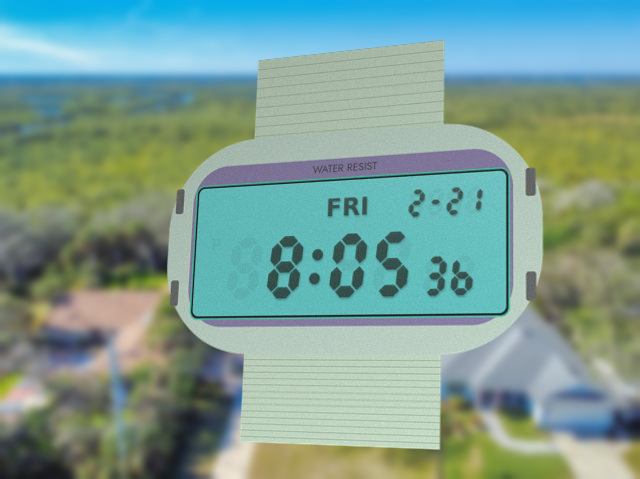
8:05:36
